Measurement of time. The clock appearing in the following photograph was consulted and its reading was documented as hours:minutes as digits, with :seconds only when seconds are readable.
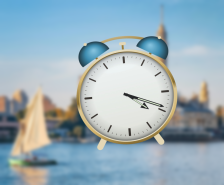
4:19
